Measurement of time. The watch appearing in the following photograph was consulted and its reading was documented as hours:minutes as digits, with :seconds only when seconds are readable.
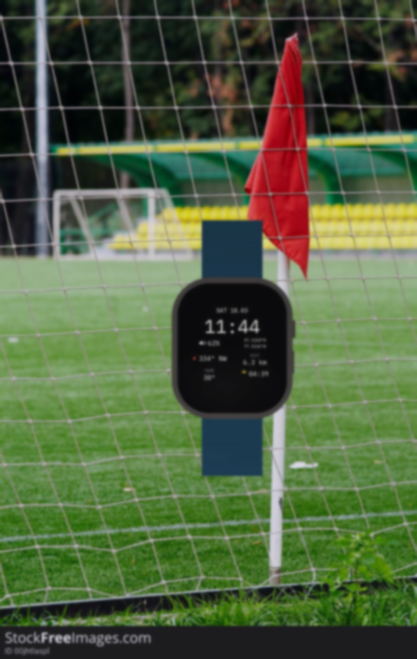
11:44
